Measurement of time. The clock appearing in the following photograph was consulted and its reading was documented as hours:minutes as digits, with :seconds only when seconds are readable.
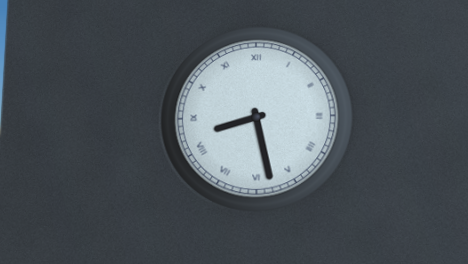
8:28
